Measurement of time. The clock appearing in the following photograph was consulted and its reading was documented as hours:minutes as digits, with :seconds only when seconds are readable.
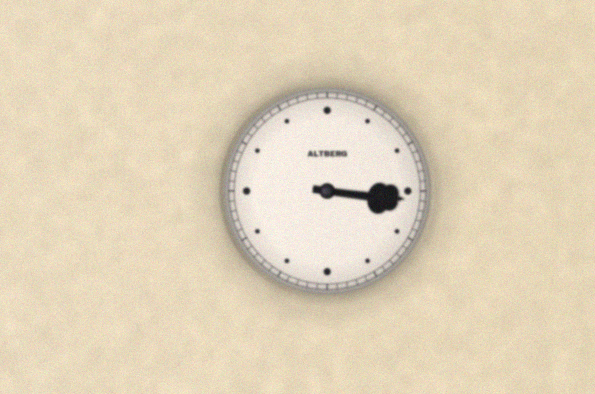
3:16
